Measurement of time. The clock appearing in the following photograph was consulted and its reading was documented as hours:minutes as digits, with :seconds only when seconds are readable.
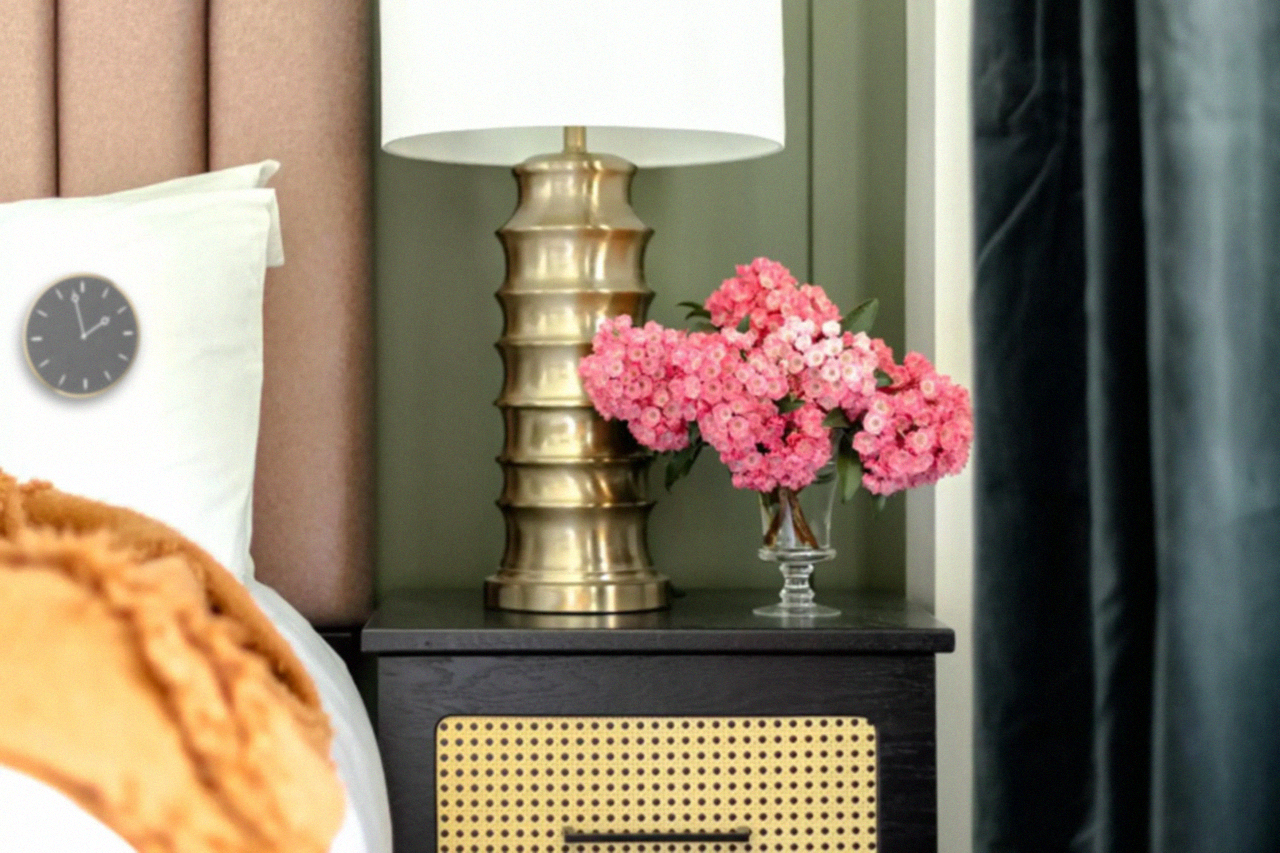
1:58
